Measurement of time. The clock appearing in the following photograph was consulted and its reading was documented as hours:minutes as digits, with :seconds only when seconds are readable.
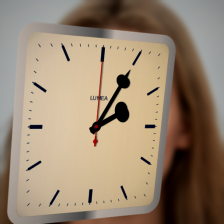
2:05:00
